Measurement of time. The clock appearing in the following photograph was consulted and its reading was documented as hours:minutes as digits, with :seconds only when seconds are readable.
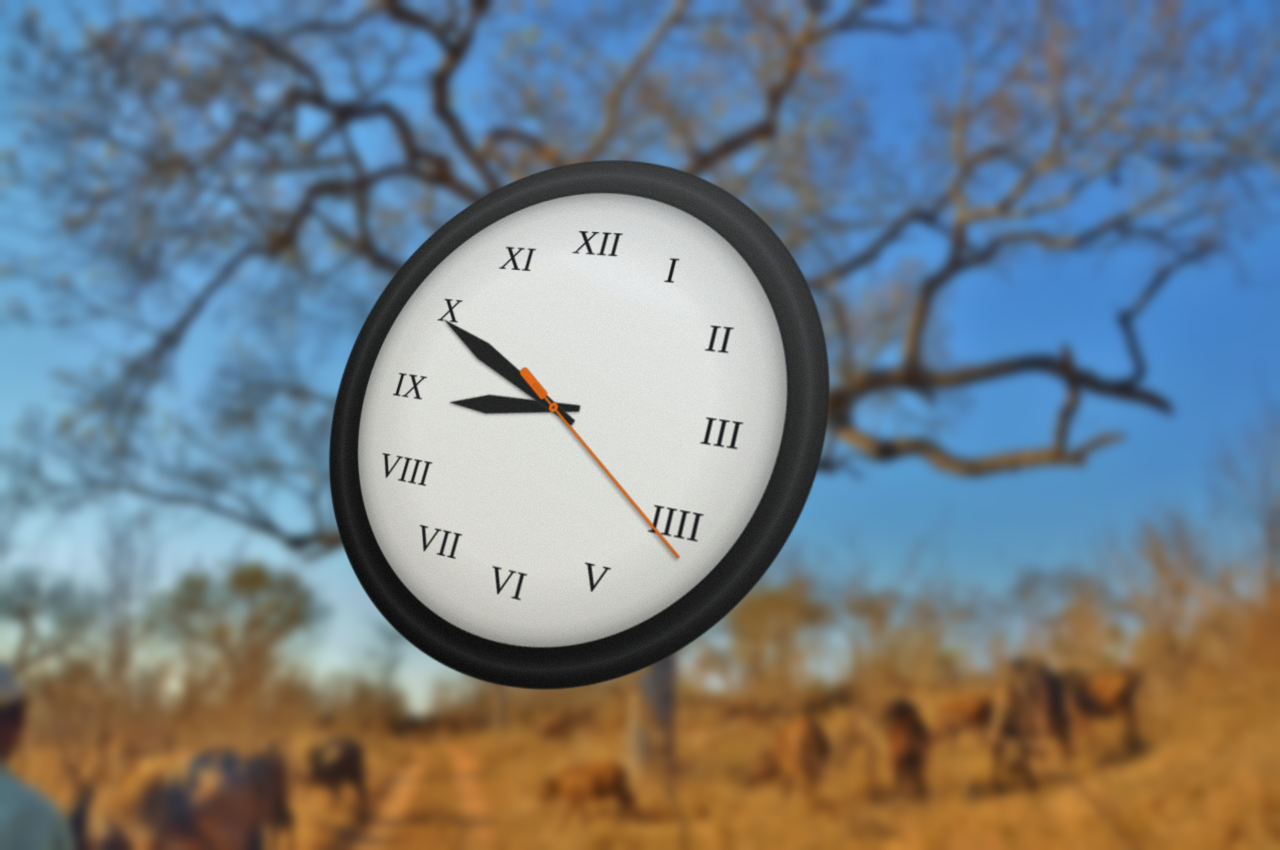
8:49:21
